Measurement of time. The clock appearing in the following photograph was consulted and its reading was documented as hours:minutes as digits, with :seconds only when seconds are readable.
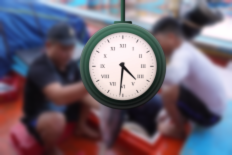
4:31
